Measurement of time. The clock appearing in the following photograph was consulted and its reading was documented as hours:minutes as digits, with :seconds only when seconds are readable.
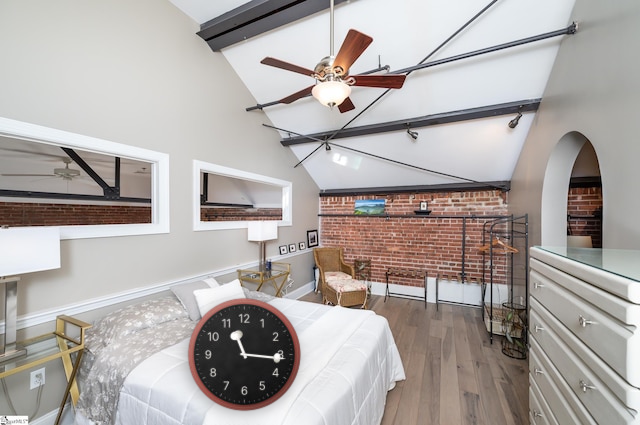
11:16
